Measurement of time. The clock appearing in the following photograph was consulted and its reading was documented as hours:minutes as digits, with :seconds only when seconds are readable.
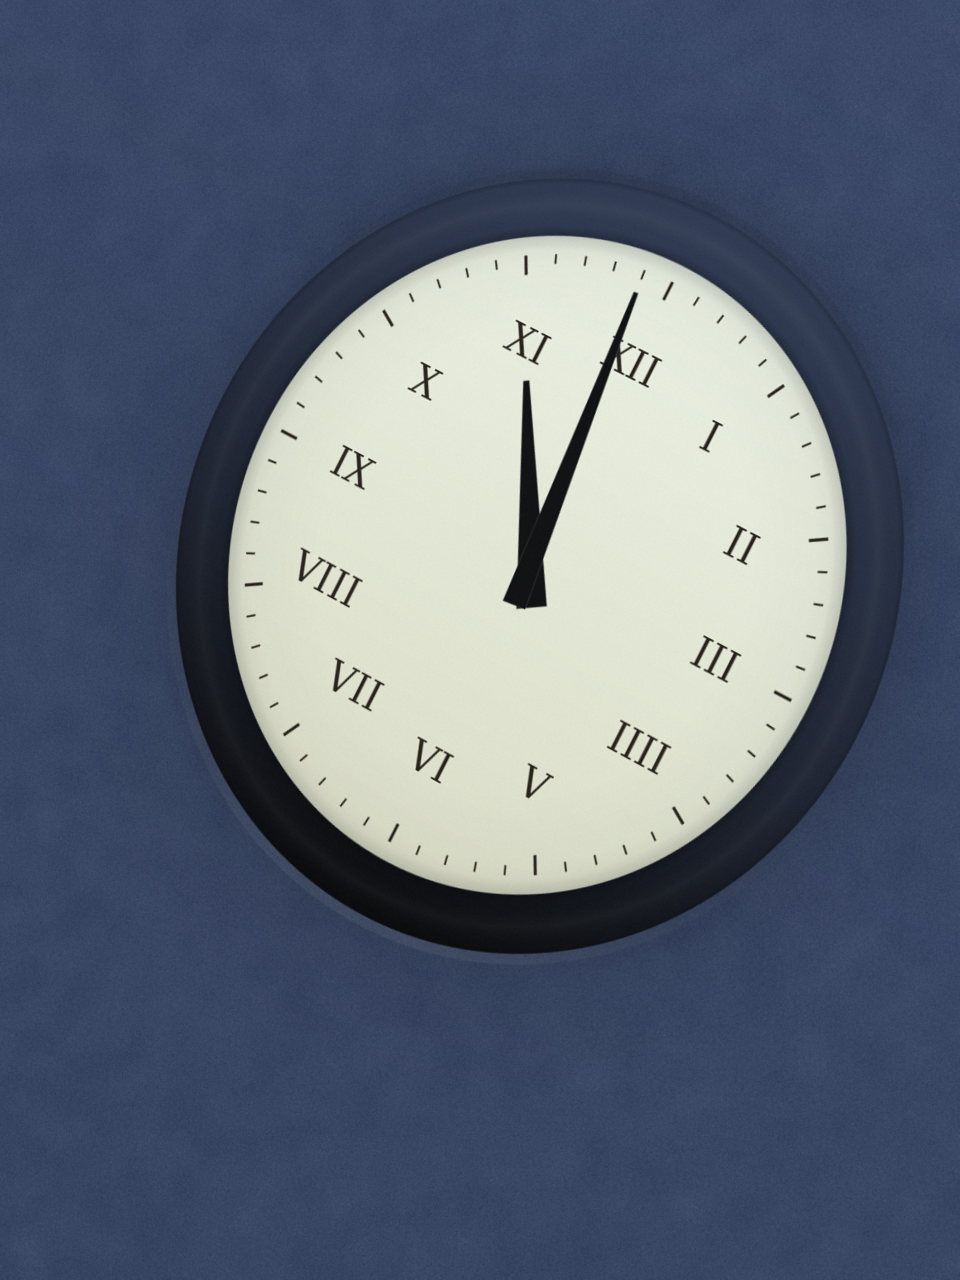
10:59
